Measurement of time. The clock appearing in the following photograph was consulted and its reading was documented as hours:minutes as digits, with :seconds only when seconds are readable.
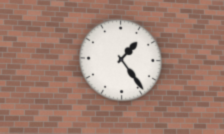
1:24
